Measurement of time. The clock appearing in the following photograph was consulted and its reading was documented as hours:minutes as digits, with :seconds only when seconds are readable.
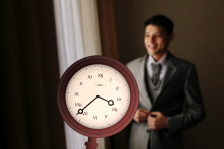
3:37
